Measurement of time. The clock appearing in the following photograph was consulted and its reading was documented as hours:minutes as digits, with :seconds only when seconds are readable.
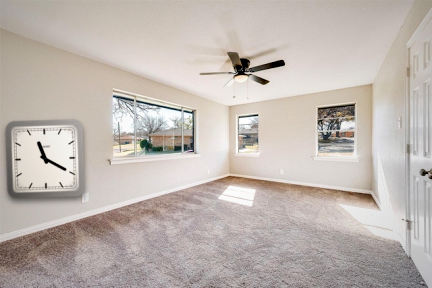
11:20
